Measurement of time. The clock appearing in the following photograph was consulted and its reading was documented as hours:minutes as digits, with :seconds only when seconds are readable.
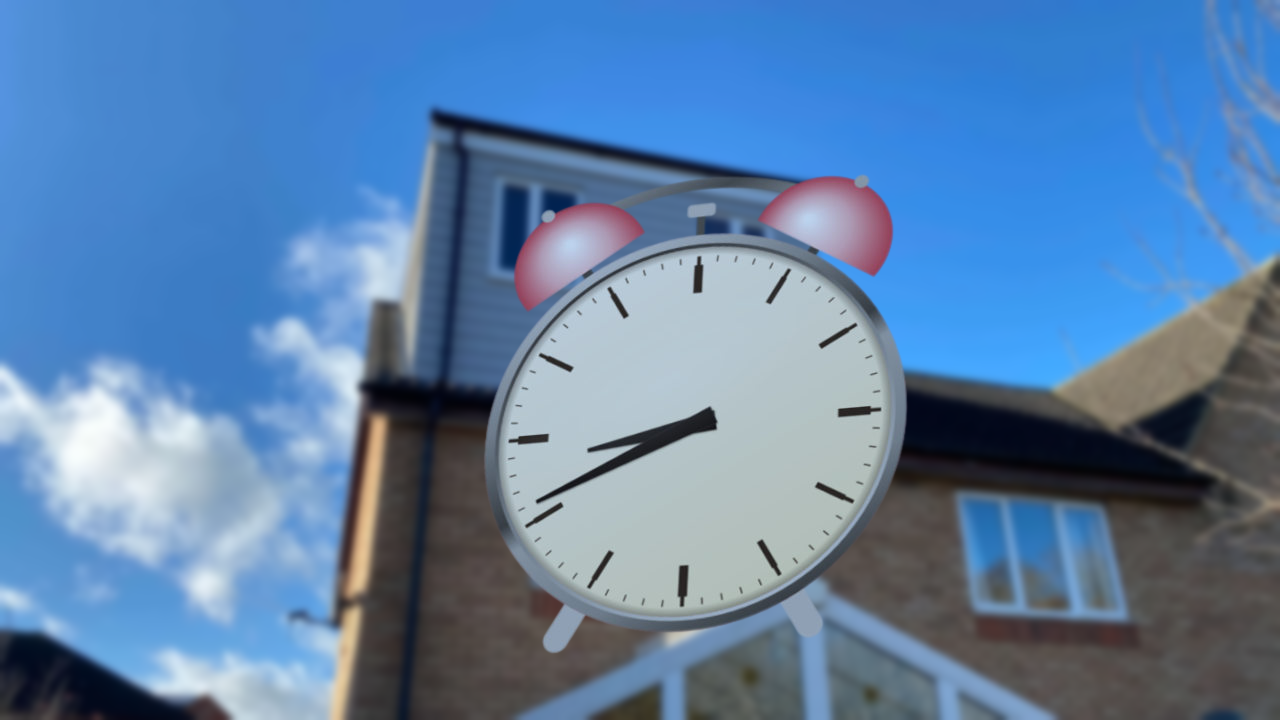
8:41
